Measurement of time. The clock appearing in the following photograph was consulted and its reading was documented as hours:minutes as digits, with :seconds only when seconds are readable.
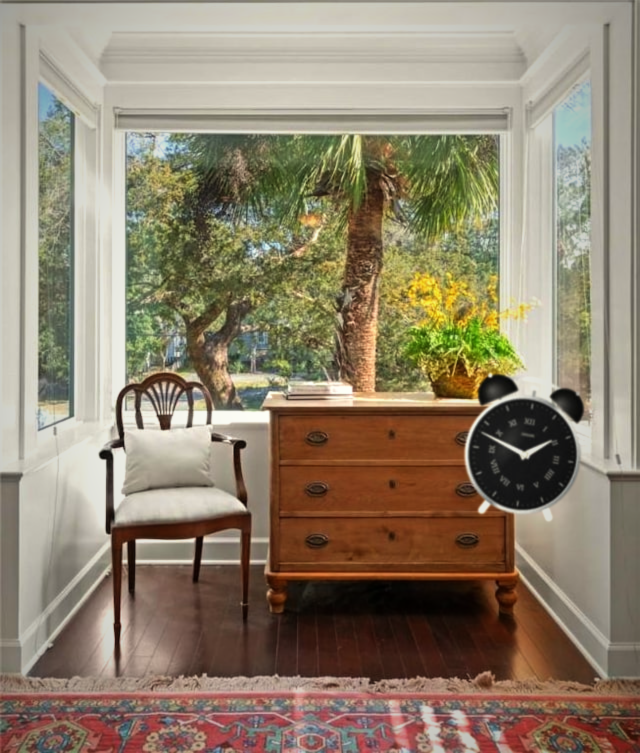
1:48
